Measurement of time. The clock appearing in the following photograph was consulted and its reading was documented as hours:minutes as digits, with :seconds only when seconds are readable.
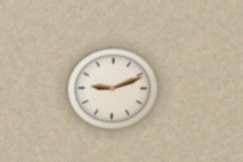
9:11
